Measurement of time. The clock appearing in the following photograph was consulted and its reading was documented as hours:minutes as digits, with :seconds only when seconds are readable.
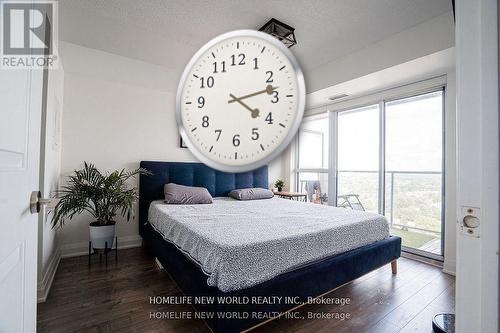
4:13
